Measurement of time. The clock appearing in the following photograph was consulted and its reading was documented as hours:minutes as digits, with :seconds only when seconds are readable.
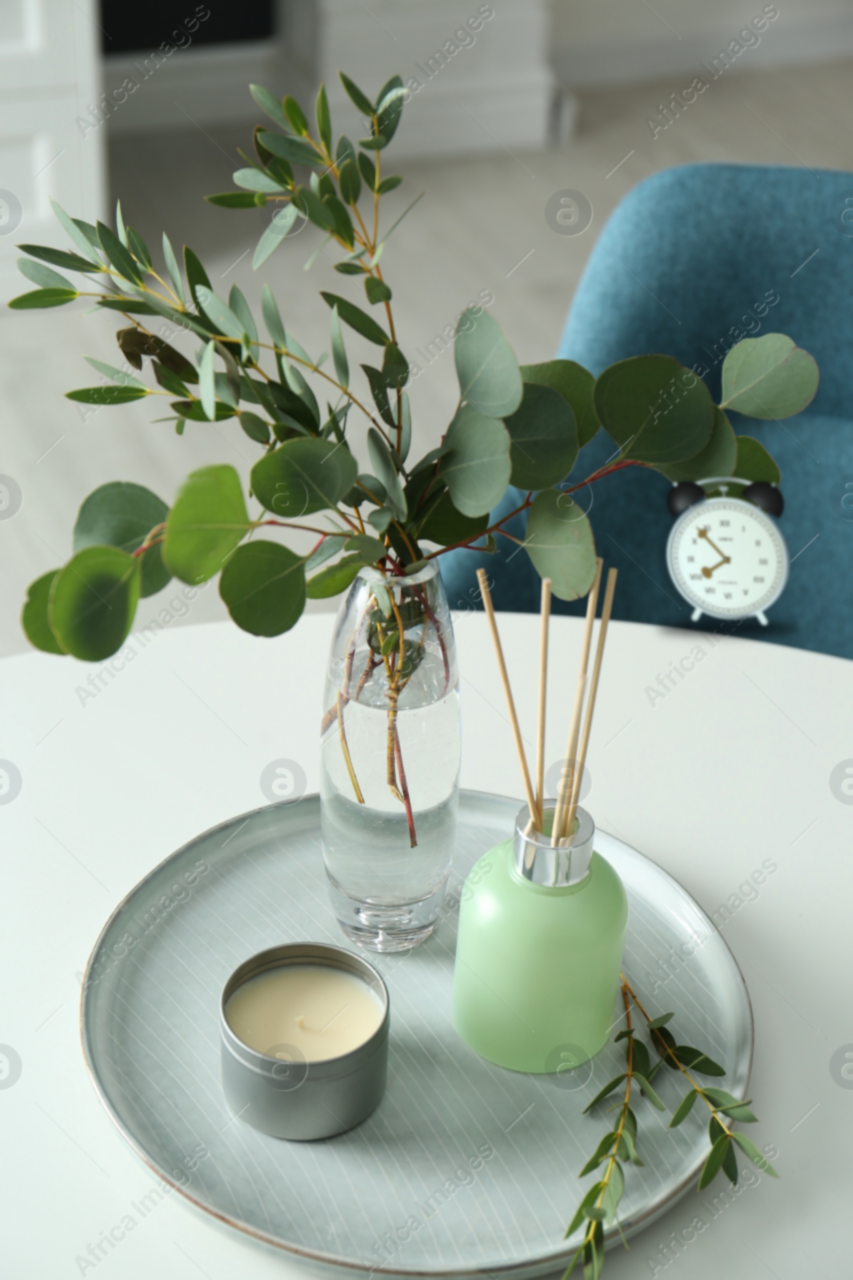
7:53
